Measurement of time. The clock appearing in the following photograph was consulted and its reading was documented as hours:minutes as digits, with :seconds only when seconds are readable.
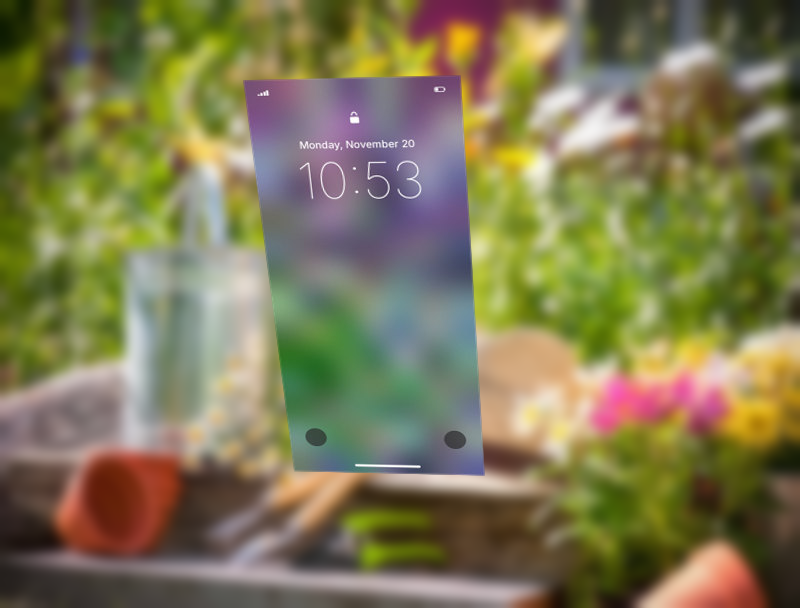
10:53
